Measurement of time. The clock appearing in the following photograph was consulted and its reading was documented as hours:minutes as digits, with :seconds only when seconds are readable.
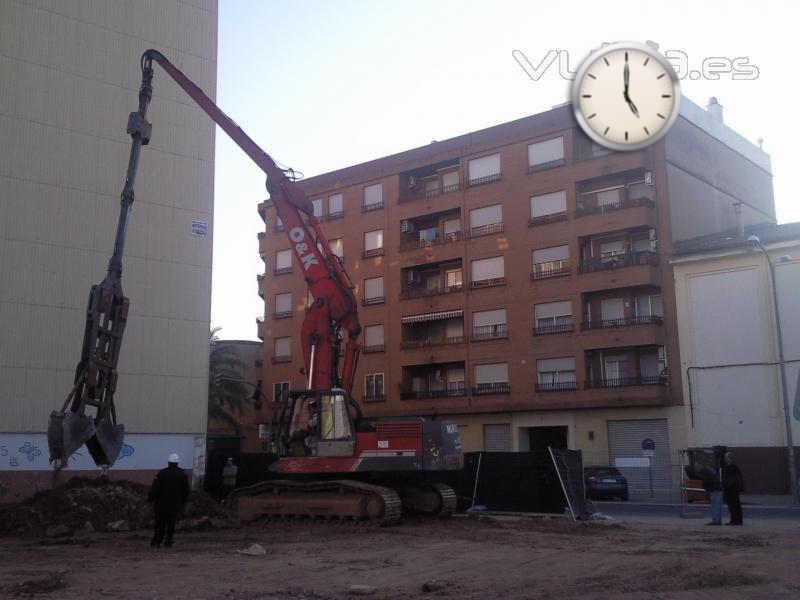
5:00
